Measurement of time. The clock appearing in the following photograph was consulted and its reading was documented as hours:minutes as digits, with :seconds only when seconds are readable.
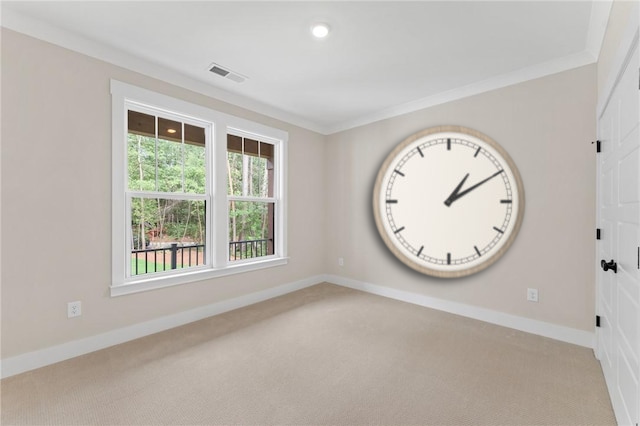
1:10
